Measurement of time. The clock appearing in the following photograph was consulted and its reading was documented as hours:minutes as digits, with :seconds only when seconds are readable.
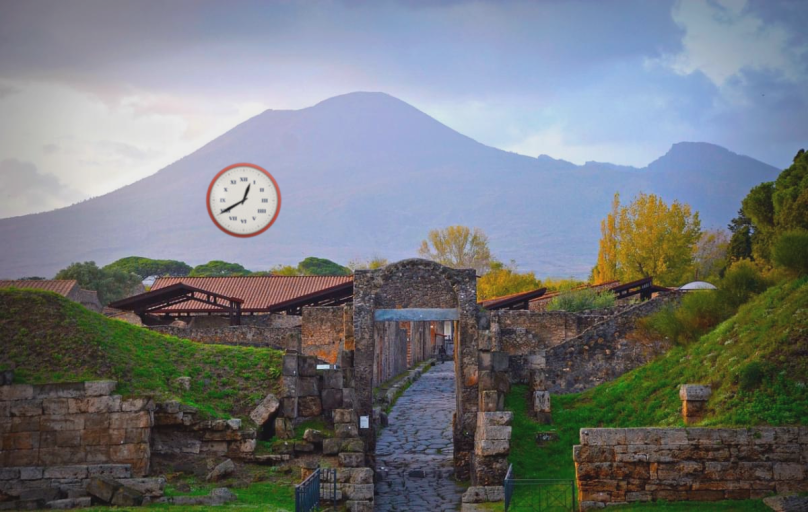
12:40
